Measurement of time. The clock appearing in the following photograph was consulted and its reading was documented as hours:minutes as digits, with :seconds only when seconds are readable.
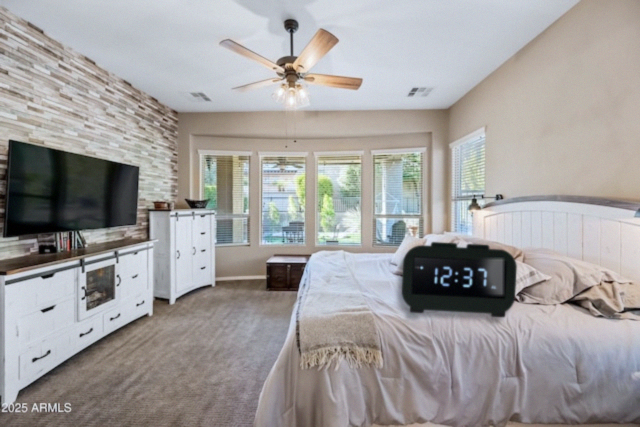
12:37
